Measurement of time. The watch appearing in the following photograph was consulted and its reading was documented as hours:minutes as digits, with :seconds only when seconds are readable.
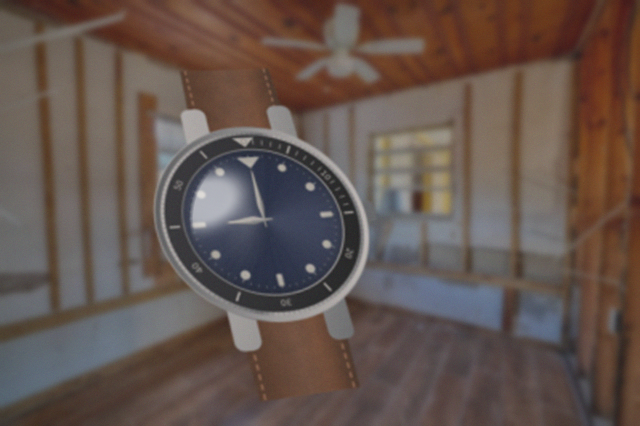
9:00
